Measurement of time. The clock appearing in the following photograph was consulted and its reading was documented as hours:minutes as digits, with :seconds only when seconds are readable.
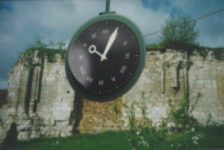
10:04
